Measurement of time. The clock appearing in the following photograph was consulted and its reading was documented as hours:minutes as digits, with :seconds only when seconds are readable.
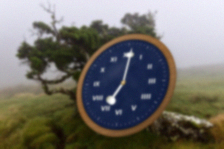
7:01
